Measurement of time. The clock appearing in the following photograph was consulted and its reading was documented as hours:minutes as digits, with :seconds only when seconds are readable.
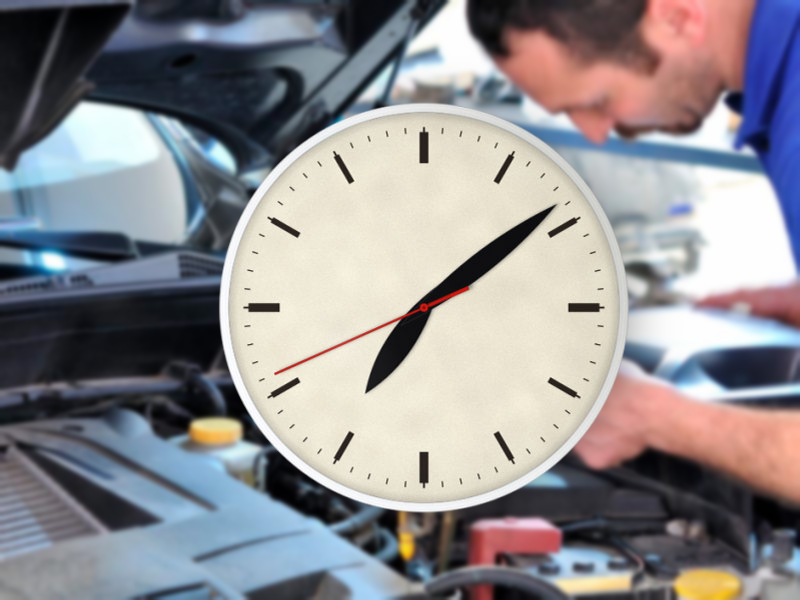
7:08:41
